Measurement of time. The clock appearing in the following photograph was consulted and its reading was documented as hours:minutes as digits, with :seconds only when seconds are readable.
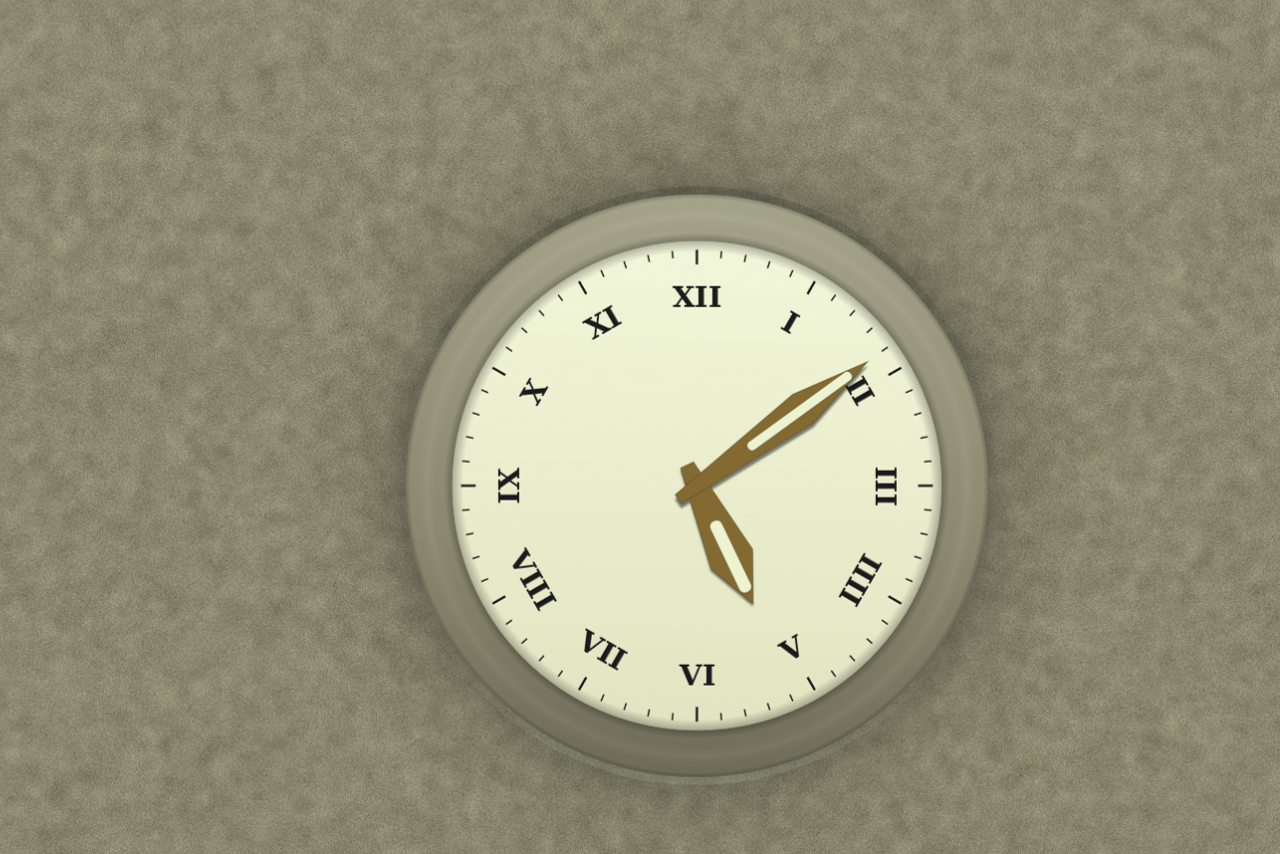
5:09
